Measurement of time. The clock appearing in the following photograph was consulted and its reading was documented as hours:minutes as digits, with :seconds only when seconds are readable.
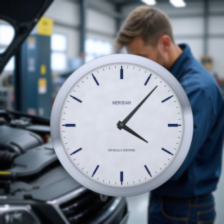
4:07
